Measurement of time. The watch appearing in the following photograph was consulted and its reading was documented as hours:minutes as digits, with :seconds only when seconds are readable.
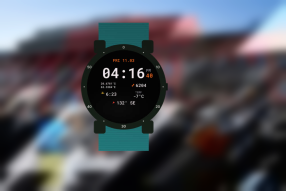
4:16
